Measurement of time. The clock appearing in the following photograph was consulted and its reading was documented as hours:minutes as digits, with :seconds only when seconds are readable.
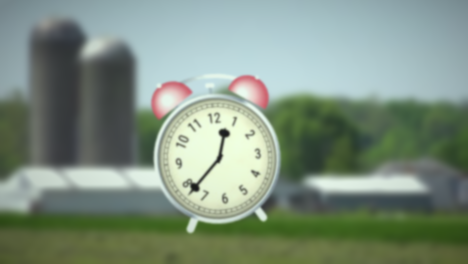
12:38
